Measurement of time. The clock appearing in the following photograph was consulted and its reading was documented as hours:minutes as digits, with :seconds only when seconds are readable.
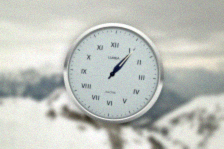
1:06
